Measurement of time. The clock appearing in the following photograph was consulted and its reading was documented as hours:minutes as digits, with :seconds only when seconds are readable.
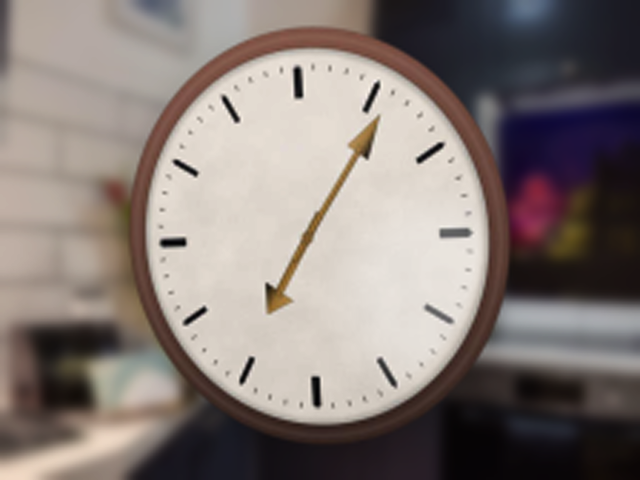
7:06
